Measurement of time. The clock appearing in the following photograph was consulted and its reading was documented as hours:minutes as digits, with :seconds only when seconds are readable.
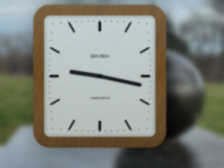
9:17
